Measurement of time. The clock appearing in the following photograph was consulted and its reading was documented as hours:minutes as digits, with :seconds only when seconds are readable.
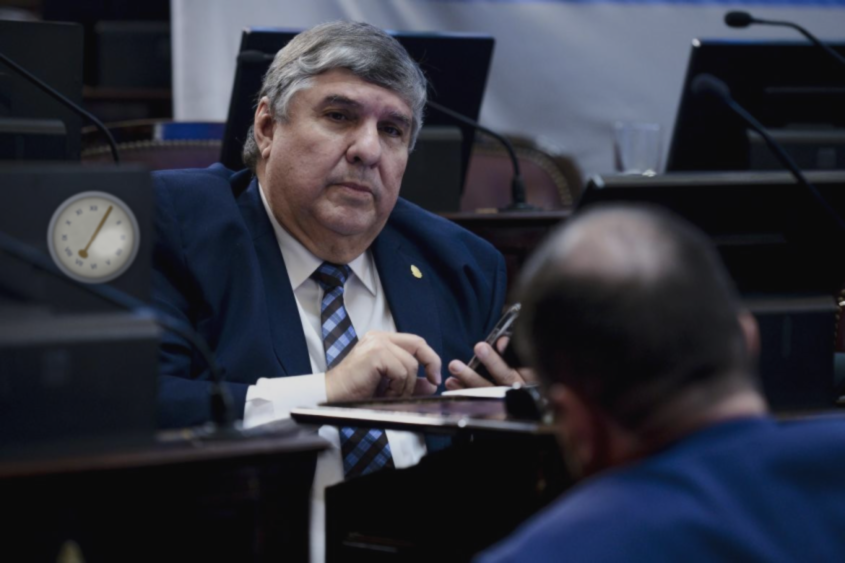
7:05
